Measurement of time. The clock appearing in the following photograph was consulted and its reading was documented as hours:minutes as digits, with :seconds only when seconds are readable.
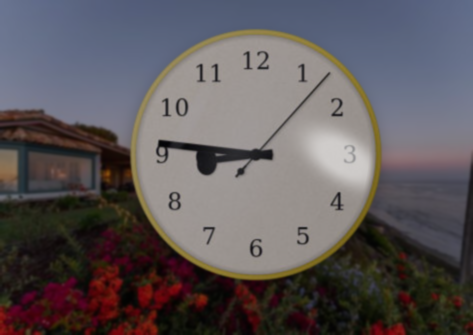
8:46:07
